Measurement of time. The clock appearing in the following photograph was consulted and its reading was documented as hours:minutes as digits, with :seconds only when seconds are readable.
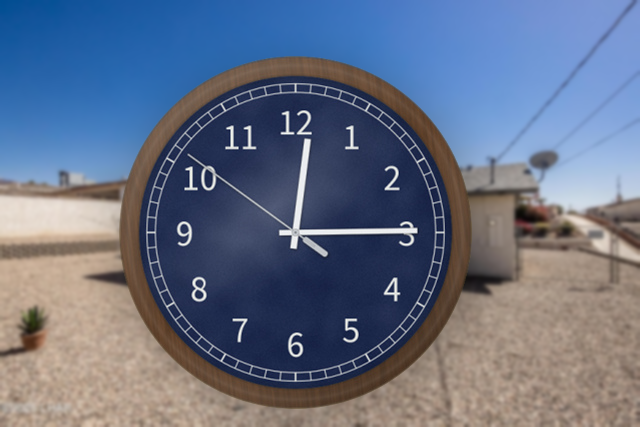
12:14:51
